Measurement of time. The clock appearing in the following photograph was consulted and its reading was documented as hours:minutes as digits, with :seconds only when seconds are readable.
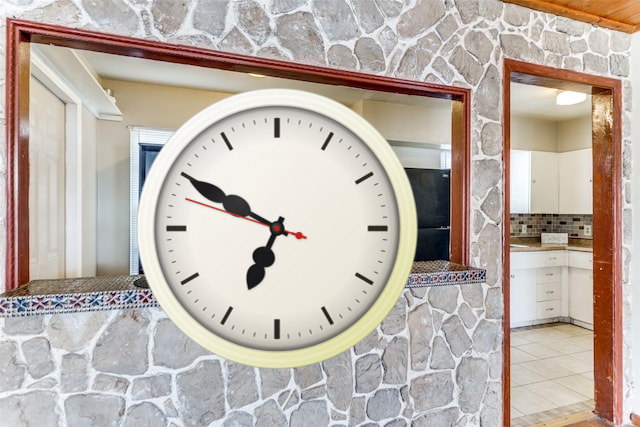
6:49:48
